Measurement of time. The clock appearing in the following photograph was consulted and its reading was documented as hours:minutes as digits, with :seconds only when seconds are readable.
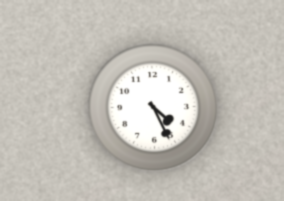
4:26
